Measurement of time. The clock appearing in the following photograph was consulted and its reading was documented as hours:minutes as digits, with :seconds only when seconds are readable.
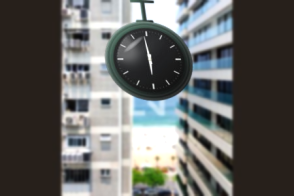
5:59
